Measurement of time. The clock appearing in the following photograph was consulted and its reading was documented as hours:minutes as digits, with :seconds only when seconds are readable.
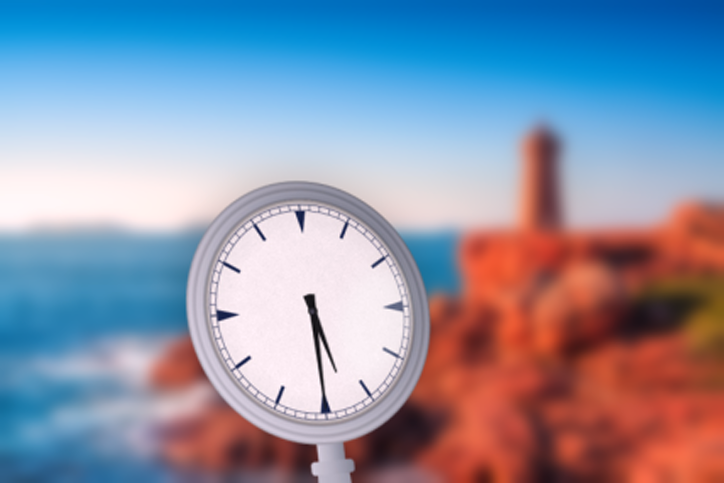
5:30
